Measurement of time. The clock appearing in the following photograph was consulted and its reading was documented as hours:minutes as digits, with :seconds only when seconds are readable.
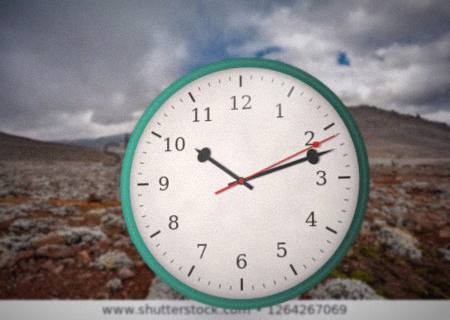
10:12:11
